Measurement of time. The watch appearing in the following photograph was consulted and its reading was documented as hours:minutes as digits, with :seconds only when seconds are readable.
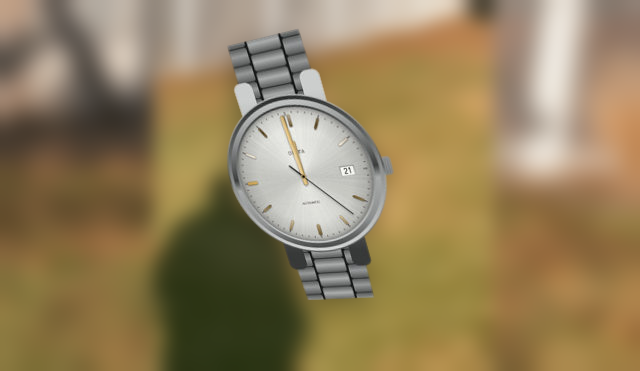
11:59:23
